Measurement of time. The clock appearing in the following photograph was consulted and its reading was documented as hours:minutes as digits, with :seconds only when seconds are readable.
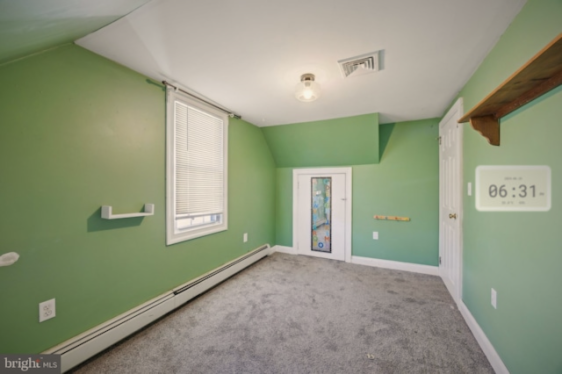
6:31
